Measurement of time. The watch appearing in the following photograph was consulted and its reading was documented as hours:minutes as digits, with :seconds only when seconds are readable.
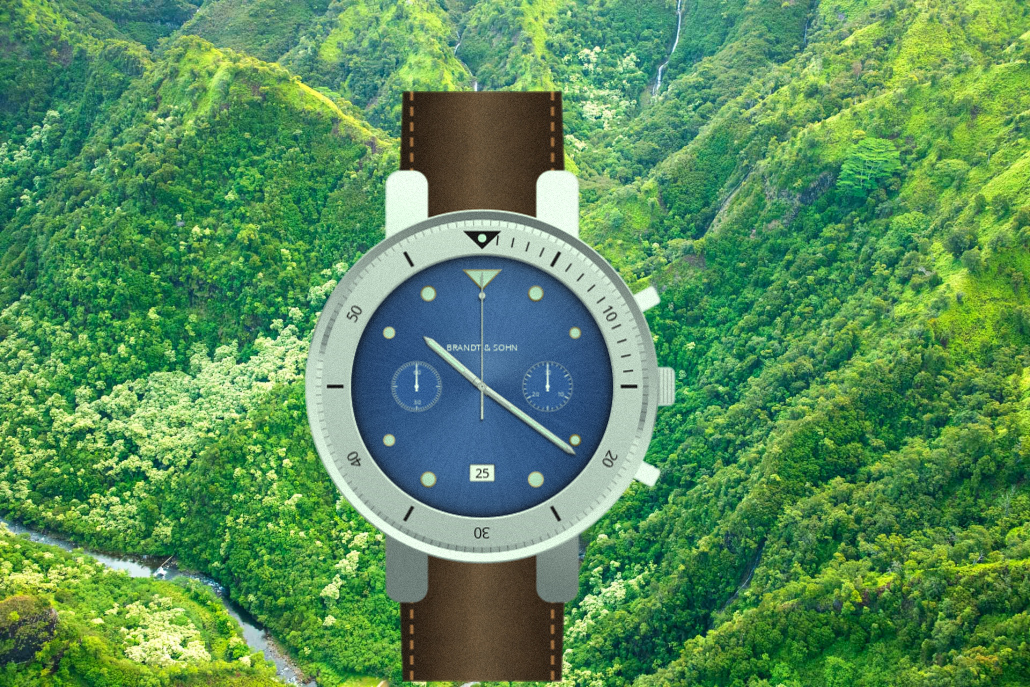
10:21
